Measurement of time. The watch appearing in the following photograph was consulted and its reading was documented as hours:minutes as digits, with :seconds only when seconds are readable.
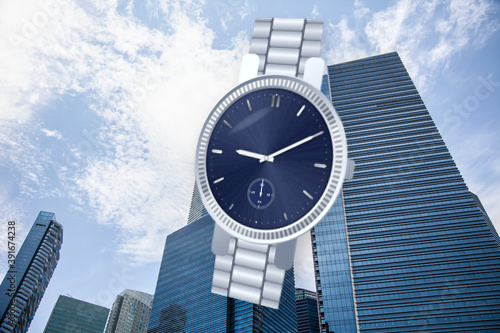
9:10
